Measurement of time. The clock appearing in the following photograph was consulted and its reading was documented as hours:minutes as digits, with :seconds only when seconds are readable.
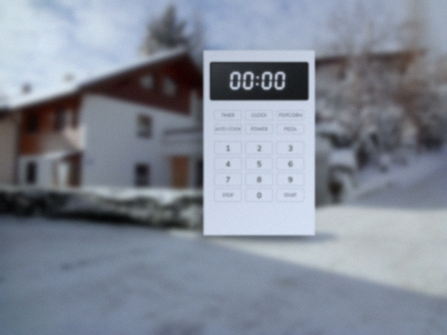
0:00
